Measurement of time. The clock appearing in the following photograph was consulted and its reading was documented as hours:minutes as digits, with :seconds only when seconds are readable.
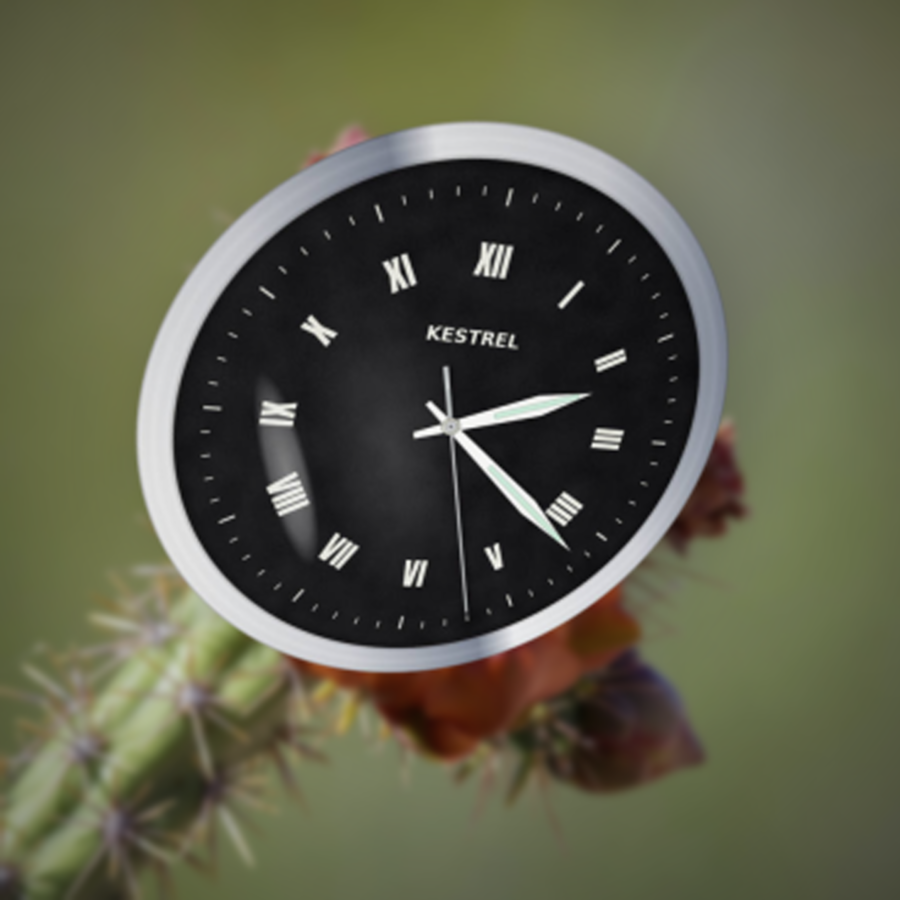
2:21:27
